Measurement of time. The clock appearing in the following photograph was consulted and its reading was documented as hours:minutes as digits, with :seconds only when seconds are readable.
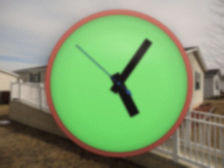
5:05:52
